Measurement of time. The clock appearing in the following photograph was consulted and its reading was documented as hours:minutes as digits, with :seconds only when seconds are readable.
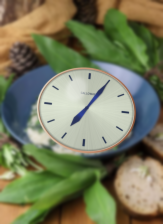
7:05
